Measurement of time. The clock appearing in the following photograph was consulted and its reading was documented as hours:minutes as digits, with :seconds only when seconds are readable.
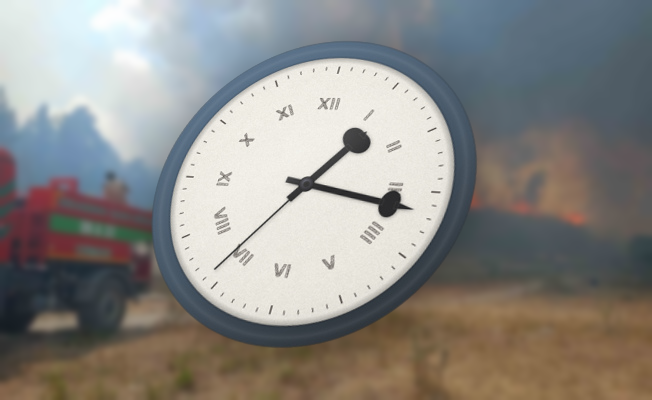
1:16:36
